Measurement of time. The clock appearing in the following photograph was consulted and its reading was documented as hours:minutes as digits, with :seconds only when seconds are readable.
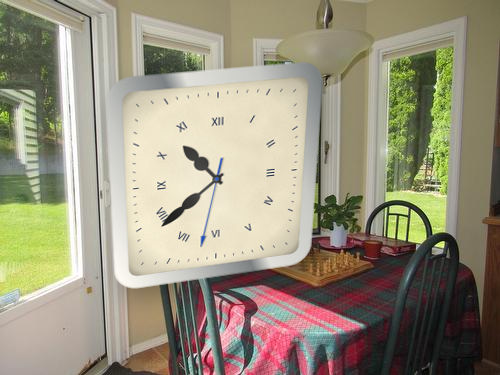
10:38:32
